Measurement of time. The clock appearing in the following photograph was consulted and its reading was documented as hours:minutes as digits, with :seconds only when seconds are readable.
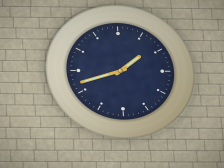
1:42
